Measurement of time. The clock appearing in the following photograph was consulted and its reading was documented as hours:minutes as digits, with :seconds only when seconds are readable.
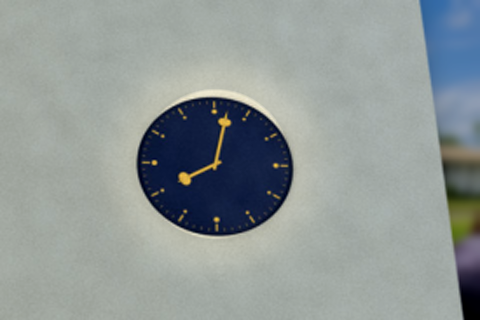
8:02
